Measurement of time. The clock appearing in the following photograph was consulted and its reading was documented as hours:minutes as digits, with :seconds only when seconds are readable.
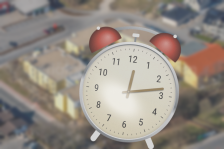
12:13
